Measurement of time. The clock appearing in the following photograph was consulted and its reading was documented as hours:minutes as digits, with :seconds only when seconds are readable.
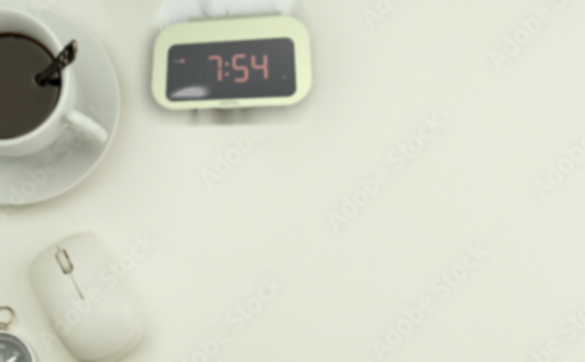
7:54
